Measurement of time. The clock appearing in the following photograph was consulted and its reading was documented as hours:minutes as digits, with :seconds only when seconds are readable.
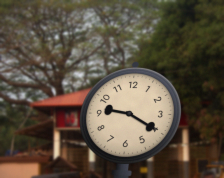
9:20
